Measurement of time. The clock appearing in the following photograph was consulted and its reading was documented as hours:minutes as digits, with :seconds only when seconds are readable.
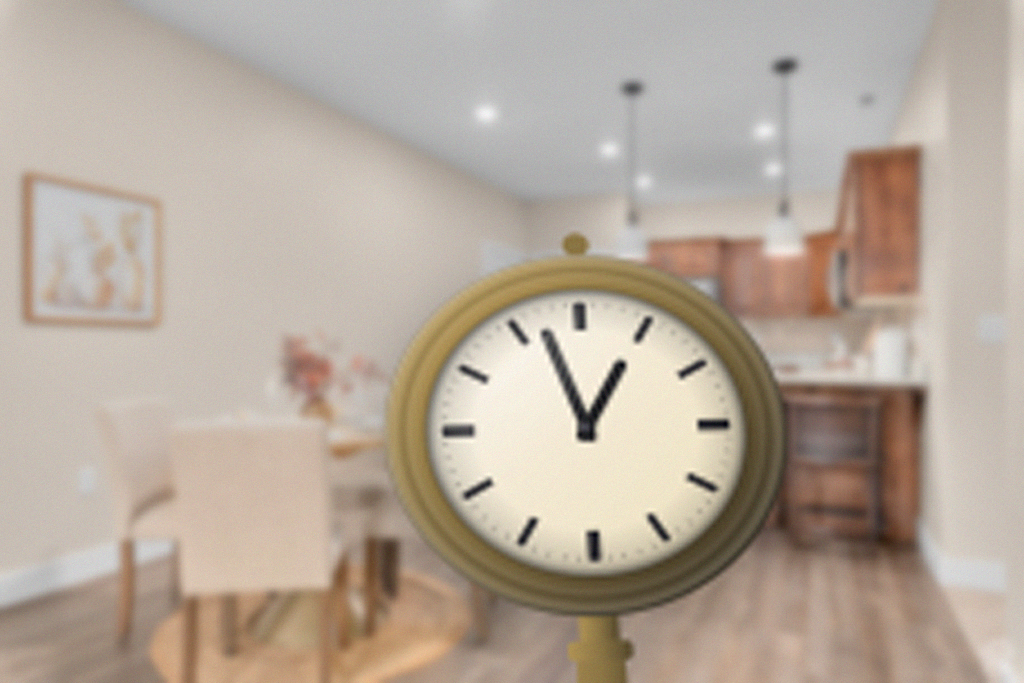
12:57
